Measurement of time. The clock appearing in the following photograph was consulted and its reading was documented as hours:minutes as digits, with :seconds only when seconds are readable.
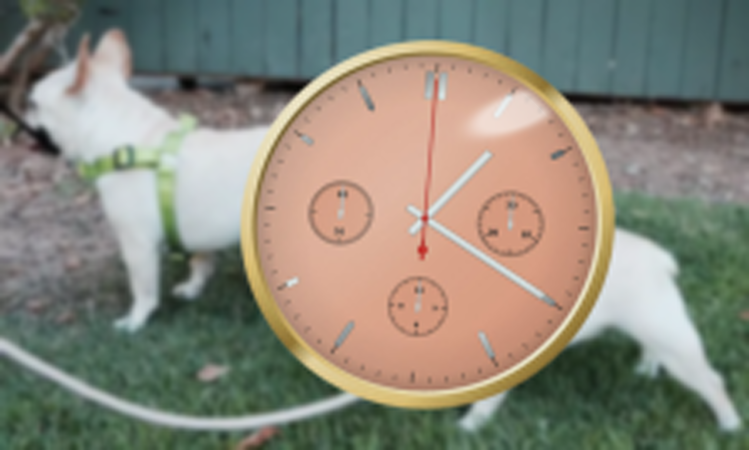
1:20
